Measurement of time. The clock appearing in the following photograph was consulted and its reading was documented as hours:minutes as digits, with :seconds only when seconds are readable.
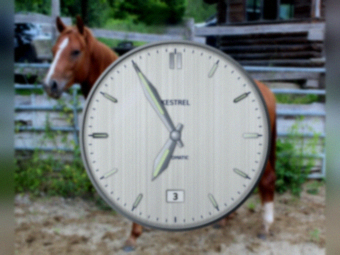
6:55
